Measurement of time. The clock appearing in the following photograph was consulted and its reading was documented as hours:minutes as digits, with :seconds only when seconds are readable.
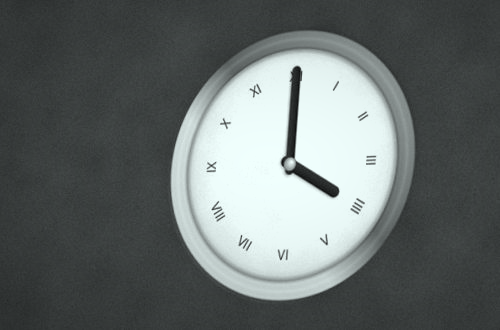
4:00
